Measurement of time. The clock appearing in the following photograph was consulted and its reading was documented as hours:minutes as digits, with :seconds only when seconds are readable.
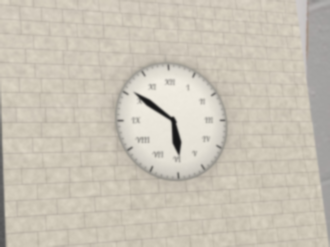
5:51
